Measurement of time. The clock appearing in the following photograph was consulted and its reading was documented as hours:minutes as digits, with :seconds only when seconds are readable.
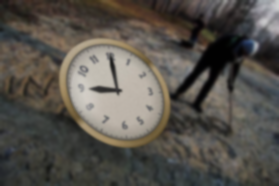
9:00
